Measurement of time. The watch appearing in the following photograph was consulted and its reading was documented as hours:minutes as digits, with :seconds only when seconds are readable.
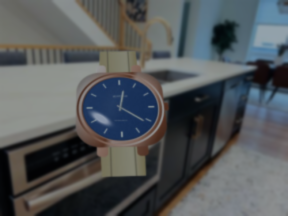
12:21
